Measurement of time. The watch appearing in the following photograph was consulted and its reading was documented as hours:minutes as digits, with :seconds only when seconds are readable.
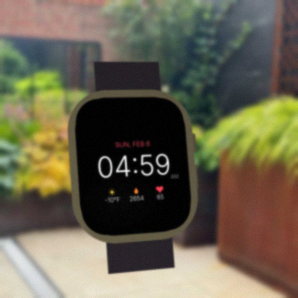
4:59
